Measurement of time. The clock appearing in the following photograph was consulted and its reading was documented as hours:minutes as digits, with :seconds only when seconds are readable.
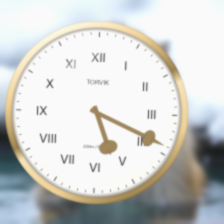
5:19
